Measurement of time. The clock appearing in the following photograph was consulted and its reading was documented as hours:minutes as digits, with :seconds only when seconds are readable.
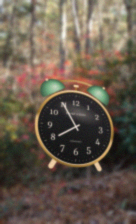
7:55
